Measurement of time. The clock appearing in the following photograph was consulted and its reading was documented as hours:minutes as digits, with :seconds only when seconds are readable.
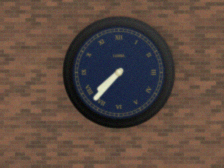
7:37
